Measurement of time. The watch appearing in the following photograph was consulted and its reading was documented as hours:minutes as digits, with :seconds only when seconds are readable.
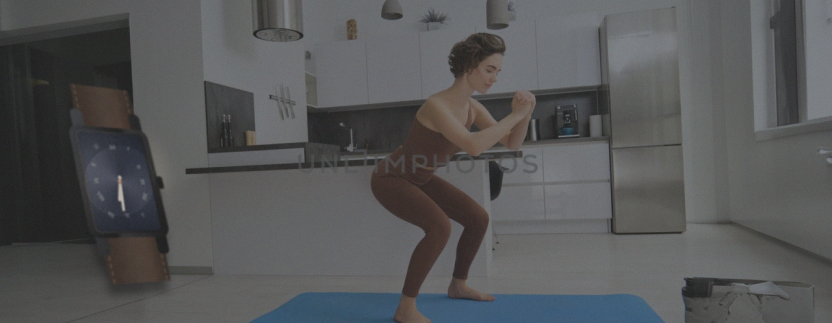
6:31
